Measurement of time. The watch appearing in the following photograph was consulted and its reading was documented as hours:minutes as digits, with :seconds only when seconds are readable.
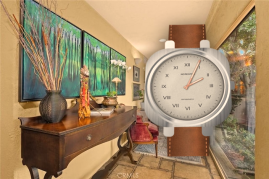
2:04
